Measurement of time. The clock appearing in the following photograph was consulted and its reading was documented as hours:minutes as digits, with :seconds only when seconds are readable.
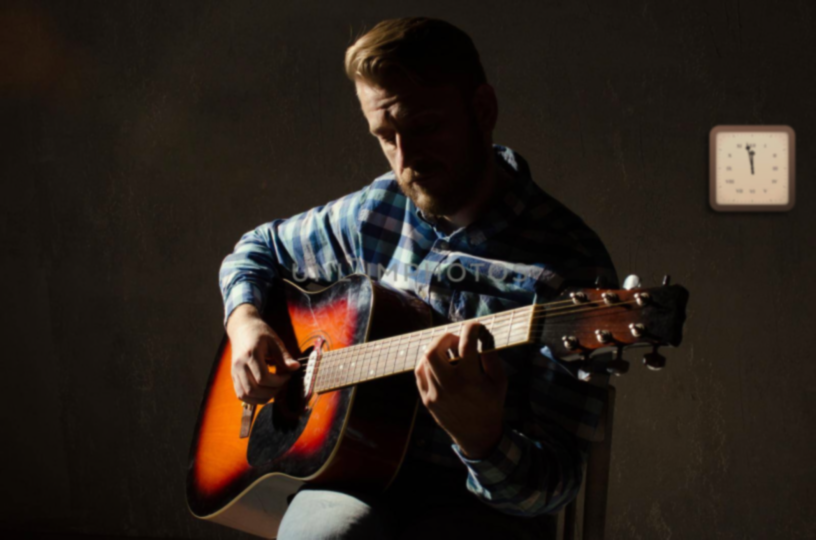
11:58
